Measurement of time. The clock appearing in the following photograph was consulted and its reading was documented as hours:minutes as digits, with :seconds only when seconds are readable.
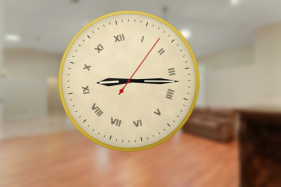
9:17:08
